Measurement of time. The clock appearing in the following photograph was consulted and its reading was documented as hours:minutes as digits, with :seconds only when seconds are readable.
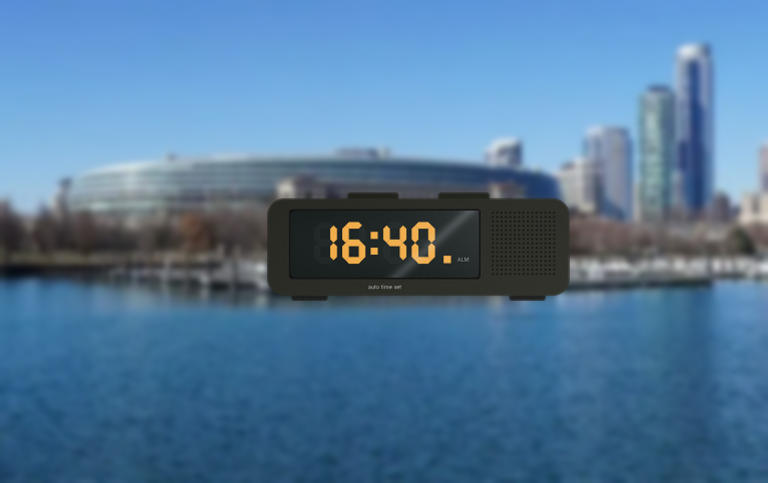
16:40
